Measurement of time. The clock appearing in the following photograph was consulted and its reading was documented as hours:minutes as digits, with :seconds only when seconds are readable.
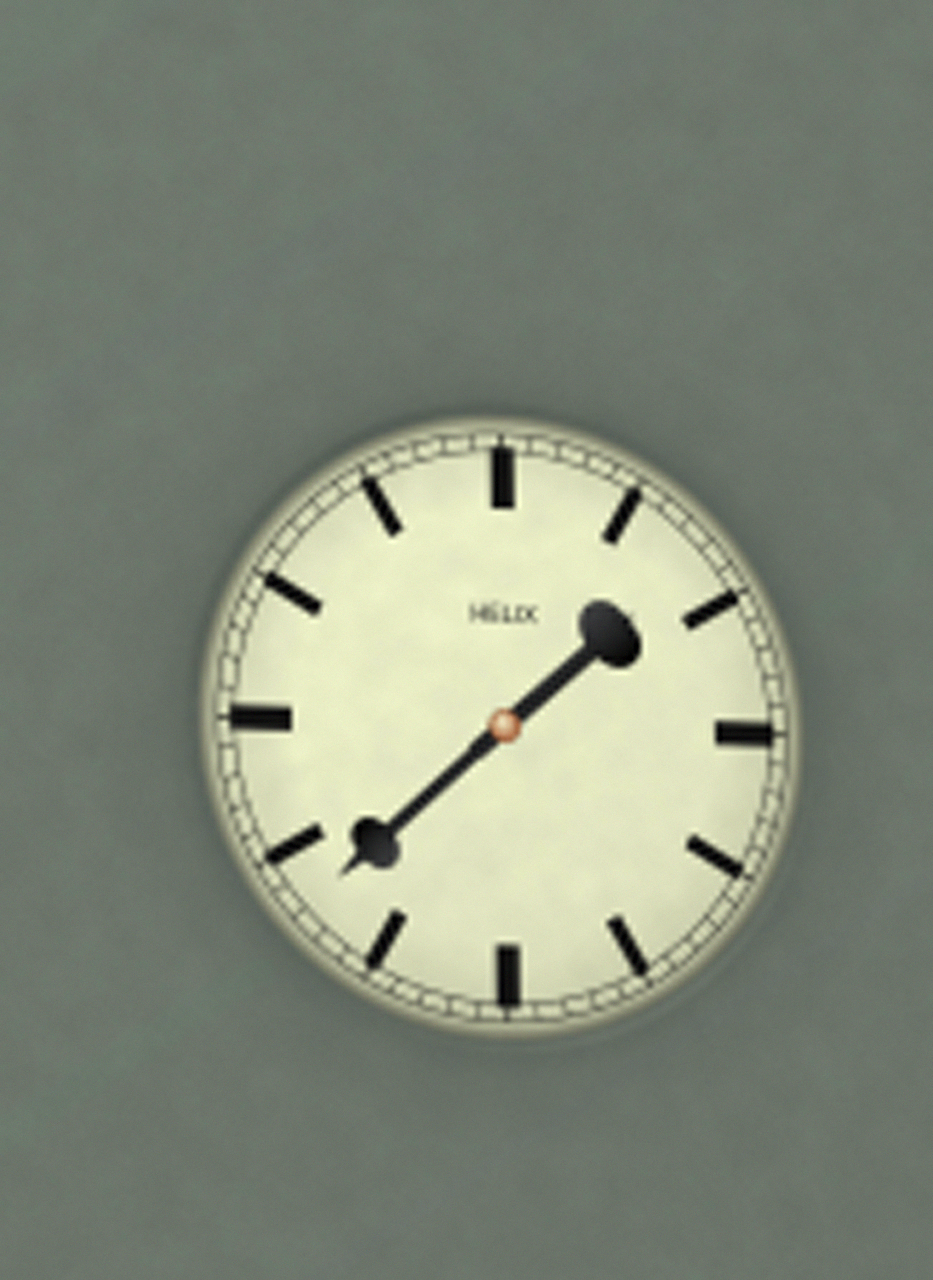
1:38
